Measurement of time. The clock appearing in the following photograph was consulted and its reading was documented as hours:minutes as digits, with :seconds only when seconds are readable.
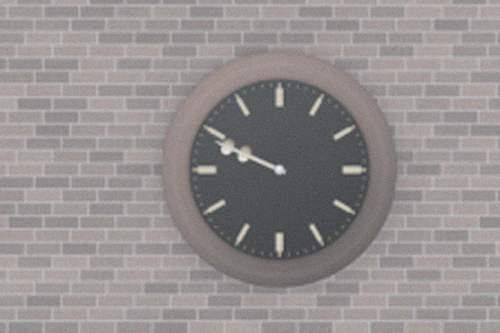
9:49
